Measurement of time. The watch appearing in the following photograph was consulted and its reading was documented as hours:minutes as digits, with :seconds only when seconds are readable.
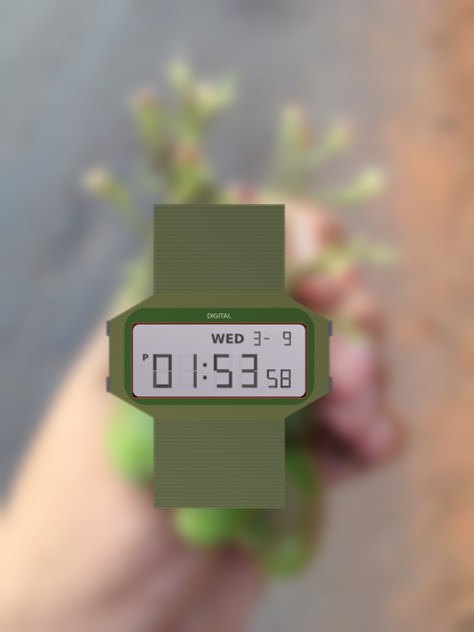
1:53:58
